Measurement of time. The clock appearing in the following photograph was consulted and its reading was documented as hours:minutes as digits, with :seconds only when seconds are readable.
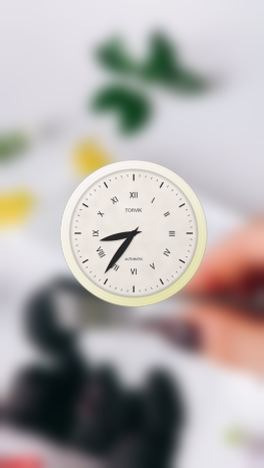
8:36
